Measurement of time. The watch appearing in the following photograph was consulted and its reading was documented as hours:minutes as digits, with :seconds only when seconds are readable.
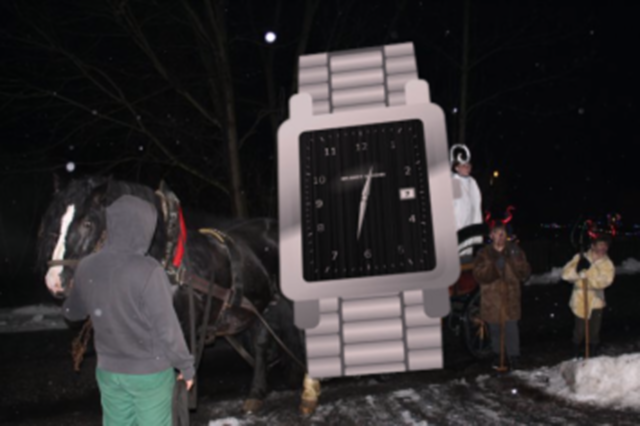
12:32
